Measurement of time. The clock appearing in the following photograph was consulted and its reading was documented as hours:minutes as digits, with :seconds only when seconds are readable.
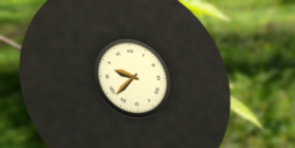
9:38
